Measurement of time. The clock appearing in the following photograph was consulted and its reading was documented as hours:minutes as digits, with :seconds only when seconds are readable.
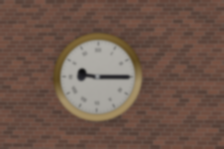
9:15
